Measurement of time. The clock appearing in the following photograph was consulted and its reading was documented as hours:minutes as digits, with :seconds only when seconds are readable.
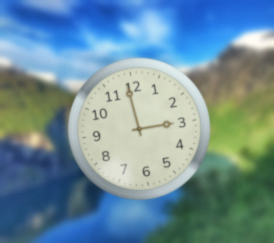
2:59
